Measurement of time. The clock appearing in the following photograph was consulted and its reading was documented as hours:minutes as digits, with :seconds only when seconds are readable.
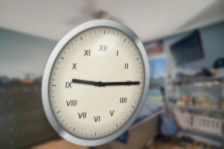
9:15
